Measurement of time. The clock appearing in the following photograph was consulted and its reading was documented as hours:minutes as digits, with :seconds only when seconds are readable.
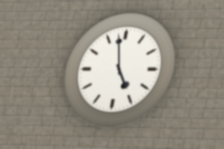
4:58
